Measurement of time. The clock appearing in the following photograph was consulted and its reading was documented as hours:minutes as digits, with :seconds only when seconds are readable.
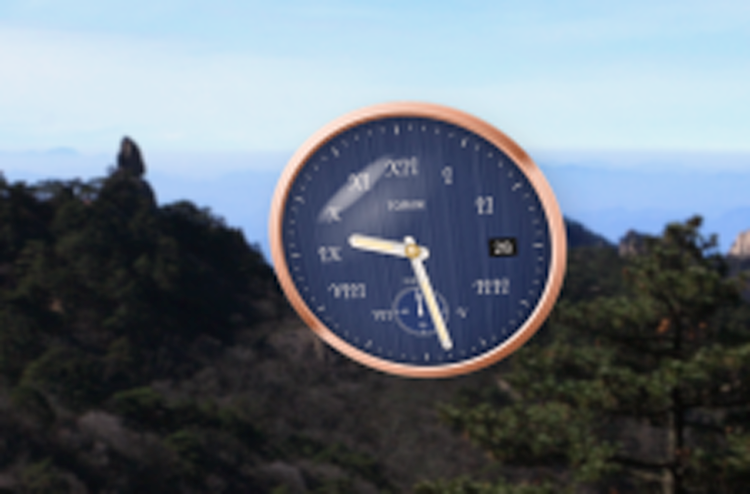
9:28
